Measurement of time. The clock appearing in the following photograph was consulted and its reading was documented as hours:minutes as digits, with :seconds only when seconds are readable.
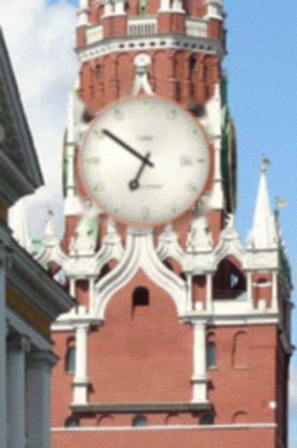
6:51
